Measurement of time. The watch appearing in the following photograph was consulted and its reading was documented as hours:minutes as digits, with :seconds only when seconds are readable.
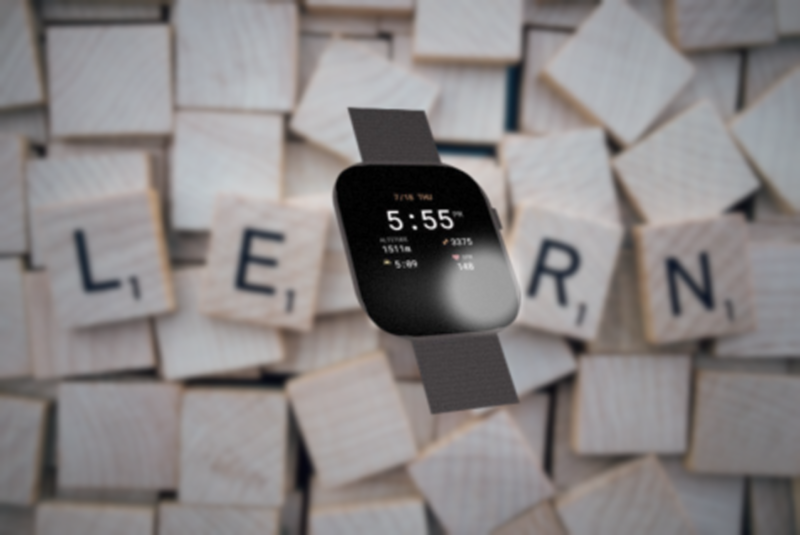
5:55
